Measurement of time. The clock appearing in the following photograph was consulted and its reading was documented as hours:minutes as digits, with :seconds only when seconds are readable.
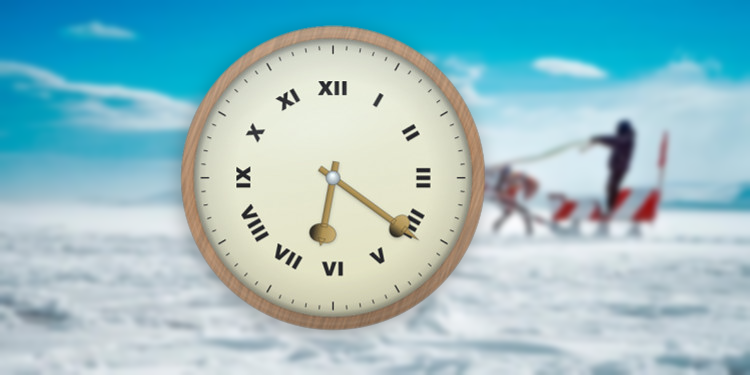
6:21
